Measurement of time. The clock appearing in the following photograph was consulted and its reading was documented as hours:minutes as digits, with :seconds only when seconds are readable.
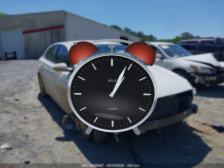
1:04
